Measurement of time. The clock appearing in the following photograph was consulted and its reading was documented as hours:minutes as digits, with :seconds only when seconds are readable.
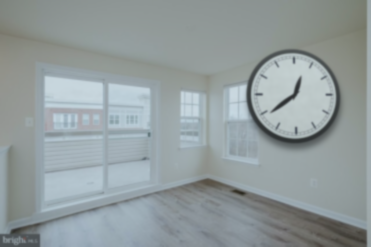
12:39
